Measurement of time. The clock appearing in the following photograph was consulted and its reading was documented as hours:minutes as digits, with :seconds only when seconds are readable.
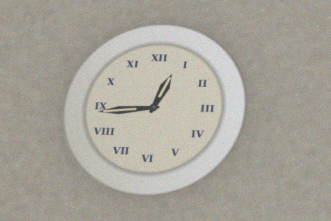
12:44
